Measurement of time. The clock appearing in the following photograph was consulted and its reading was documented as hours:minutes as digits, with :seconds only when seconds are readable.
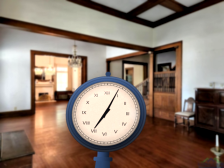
7:04
